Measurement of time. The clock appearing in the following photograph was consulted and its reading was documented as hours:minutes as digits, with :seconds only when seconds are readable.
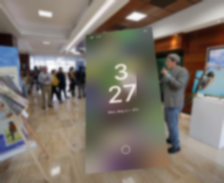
3:27
